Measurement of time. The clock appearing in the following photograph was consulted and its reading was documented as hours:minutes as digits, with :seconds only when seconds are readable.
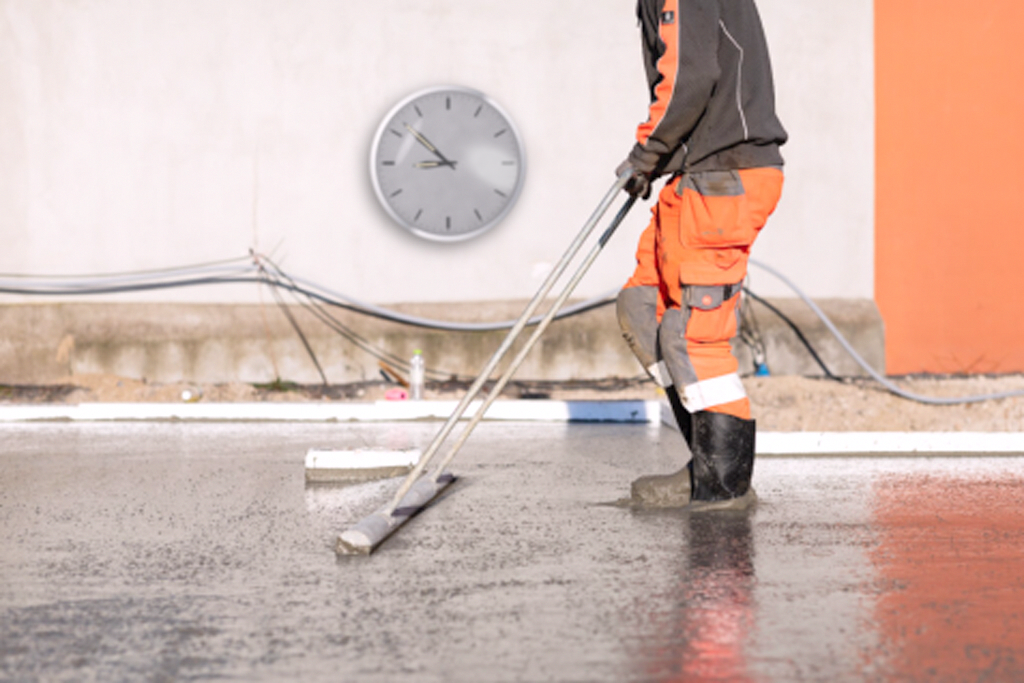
8:52
